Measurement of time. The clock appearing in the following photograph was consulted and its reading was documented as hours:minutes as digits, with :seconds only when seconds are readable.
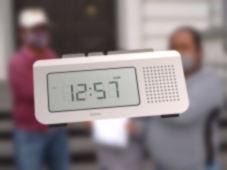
12:57
